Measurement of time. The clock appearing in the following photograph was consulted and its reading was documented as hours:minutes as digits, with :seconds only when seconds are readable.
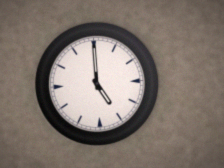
5:00
